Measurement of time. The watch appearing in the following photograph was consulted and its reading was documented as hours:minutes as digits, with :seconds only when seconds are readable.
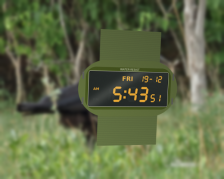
5:43:51
